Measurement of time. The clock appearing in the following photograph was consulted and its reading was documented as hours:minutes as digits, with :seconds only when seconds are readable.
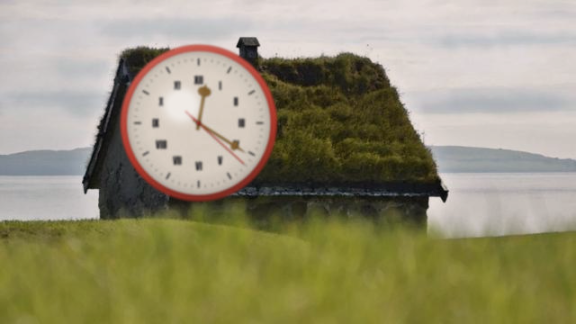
12:20:22
